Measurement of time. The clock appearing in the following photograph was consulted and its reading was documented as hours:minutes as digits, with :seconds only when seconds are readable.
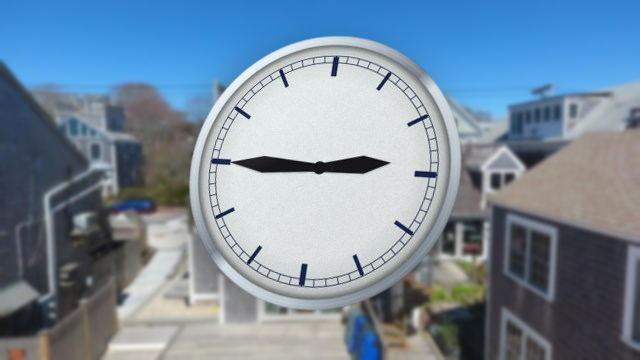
2:45
